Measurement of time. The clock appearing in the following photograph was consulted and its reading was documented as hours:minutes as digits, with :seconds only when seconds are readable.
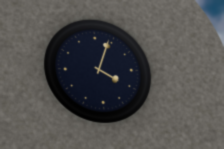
4:04
